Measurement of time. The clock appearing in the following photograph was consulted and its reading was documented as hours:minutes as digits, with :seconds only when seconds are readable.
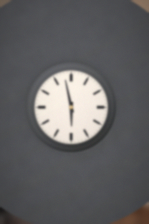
5:58
